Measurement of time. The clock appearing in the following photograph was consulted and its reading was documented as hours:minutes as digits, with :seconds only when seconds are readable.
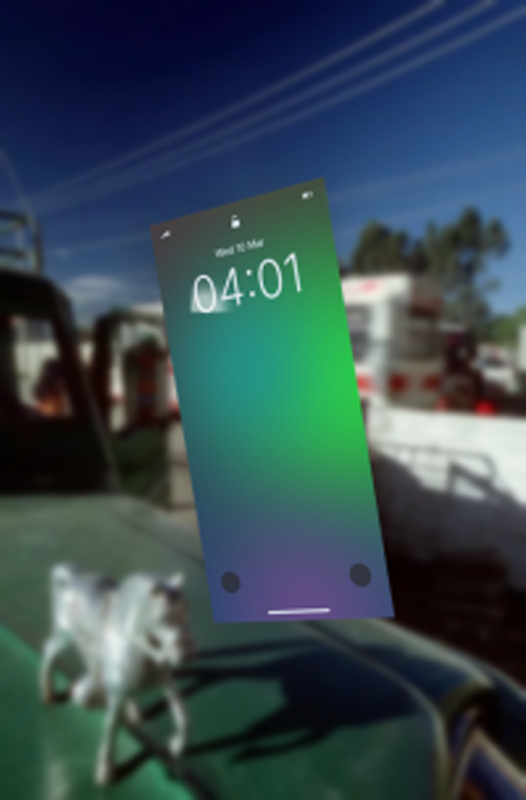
4:01
